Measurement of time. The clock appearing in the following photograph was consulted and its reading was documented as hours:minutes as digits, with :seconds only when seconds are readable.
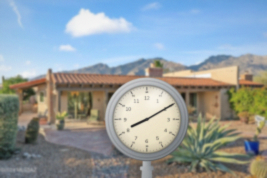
8:10
